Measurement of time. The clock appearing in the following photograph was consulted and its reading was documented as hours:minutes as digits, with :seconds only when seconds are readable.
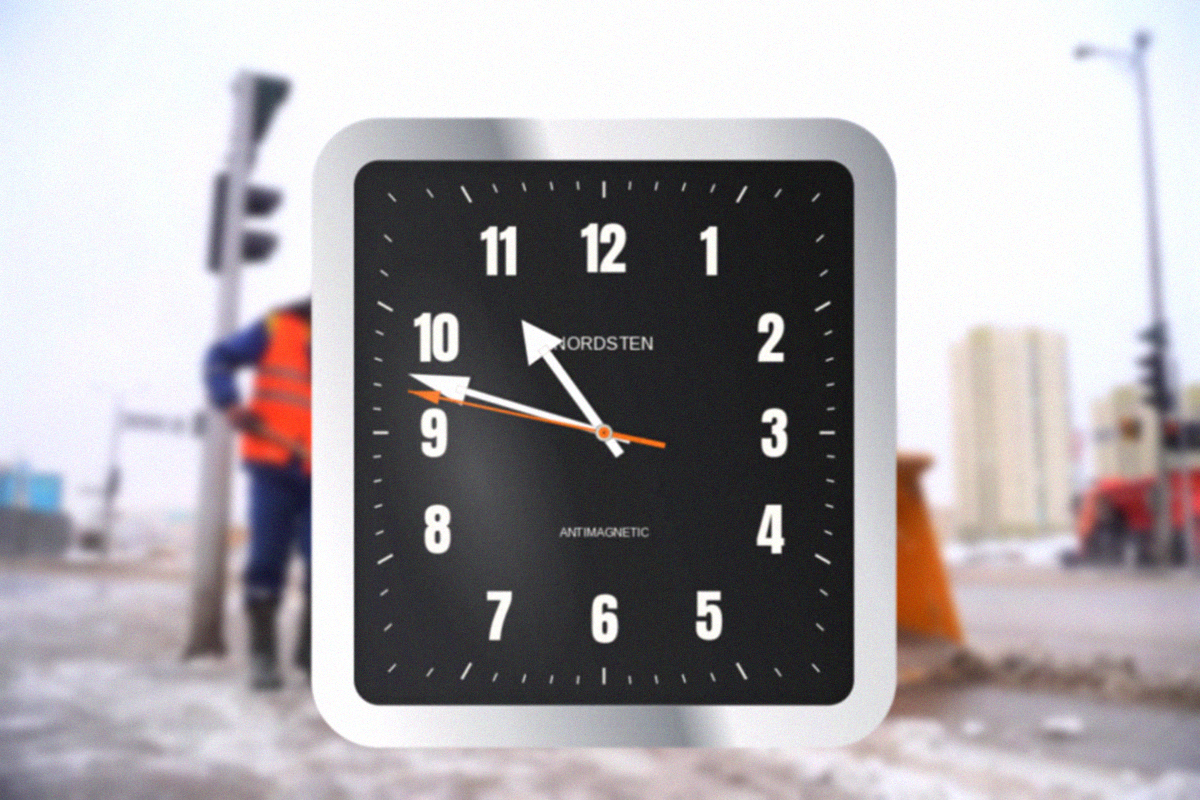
10:47:47
